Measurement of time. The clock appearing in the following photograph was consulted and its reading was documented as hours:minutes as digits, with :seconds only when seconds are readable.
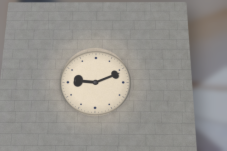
9:11
